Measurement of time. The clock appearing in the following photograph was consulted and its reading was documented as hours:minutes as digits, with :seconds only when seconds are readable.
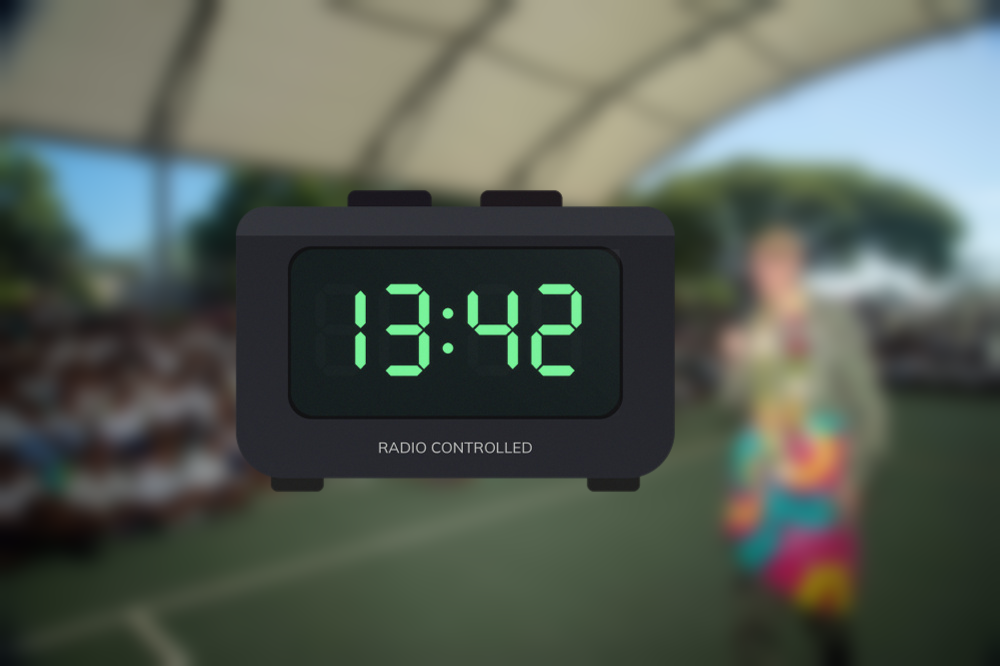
13:42
